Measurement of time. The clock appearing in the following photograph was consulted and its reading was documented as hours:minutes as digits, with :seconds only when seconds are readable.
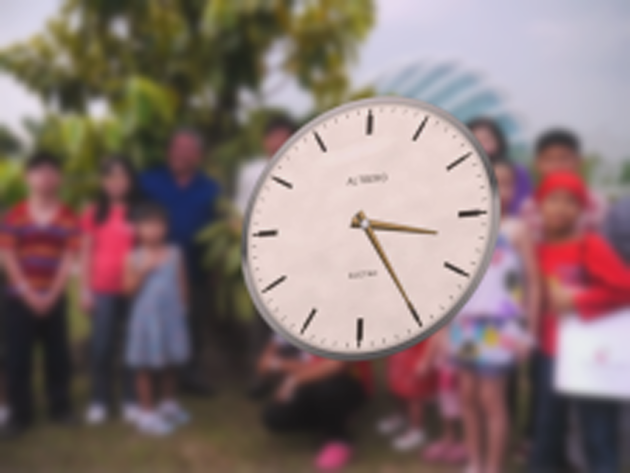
3:25
